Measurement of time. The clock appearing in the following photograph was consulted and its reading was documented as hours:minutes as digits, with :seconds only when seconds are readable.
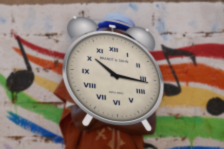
10:16
